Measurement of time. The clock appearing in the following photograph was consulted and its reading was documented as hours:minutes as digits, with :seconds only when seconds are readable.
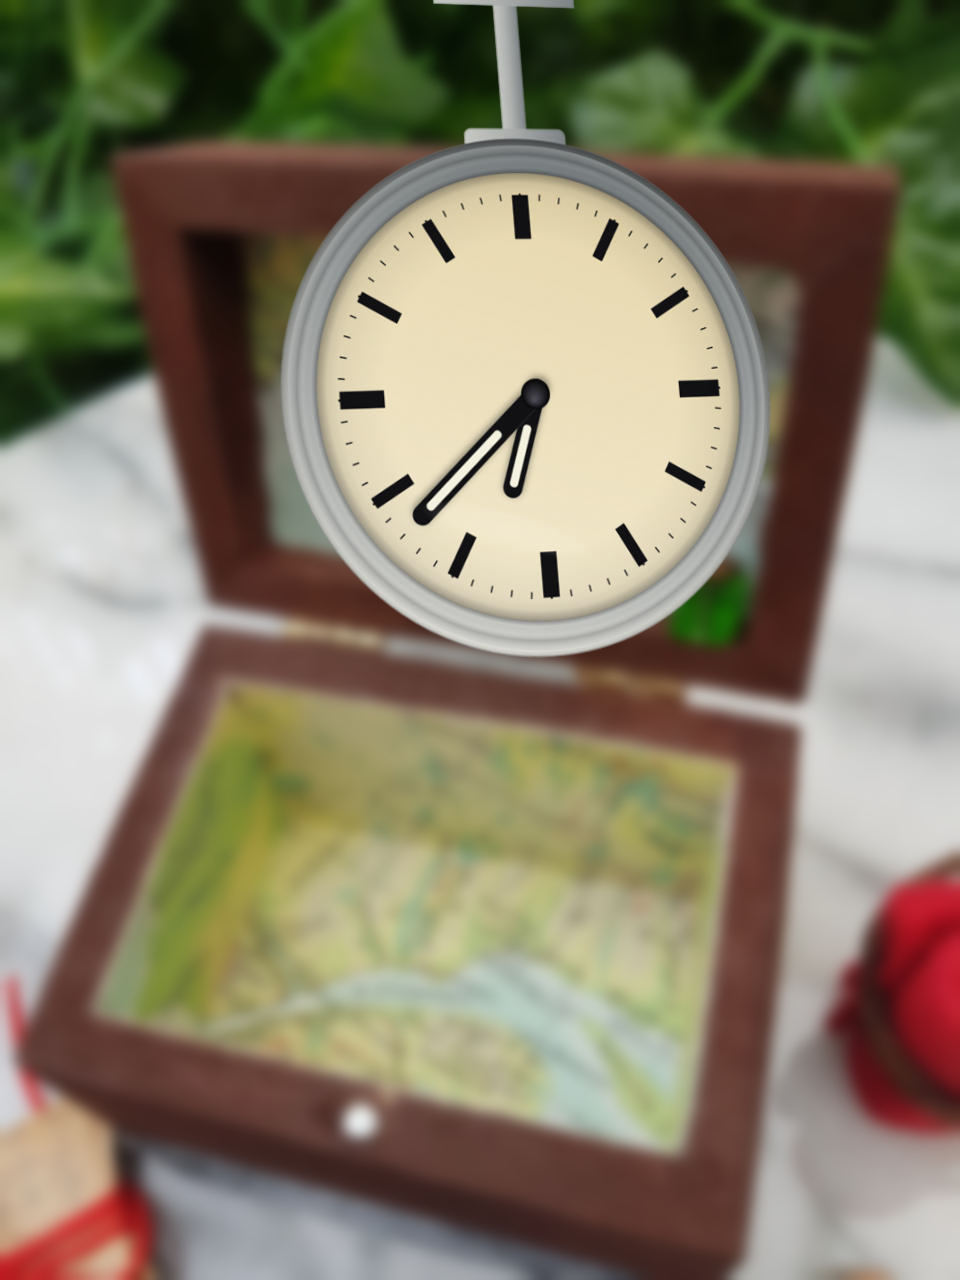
6:38
